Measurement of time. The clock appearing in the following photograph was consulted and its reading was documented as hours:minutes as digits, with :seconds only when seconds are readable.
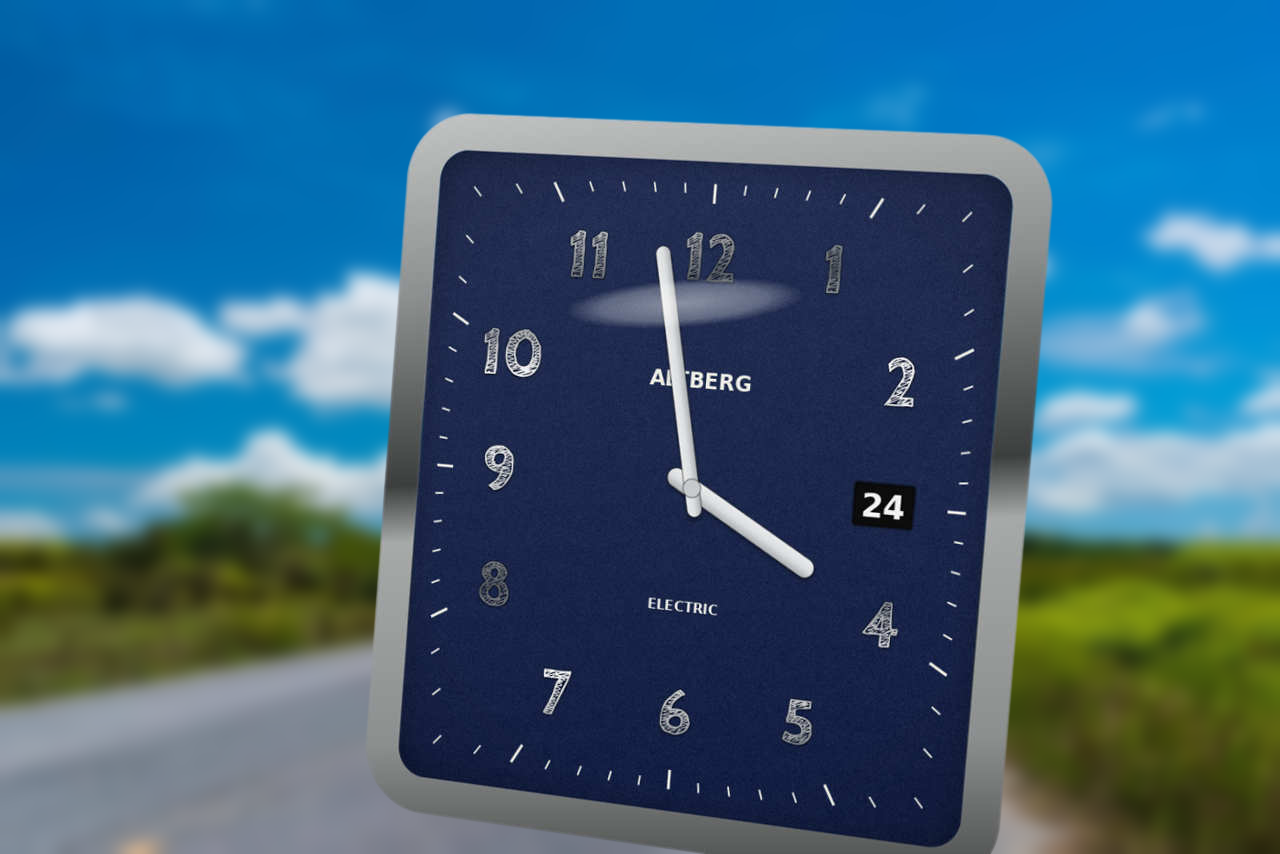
3:58
